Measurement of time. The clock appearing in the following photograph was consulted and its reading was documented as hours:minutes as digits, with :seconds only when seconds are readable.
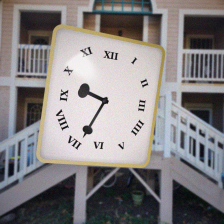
9:34
